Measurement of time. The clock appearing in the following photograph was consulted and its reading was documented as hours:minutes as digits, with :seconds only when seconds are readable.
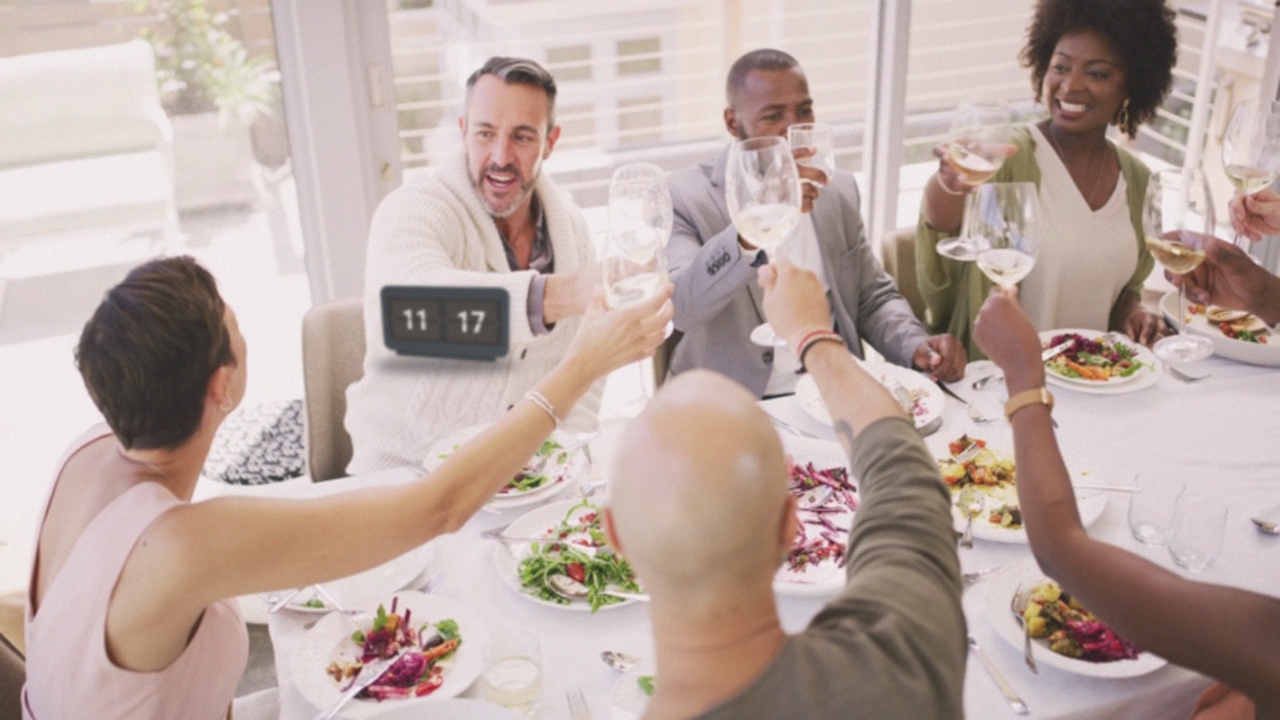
11:17
